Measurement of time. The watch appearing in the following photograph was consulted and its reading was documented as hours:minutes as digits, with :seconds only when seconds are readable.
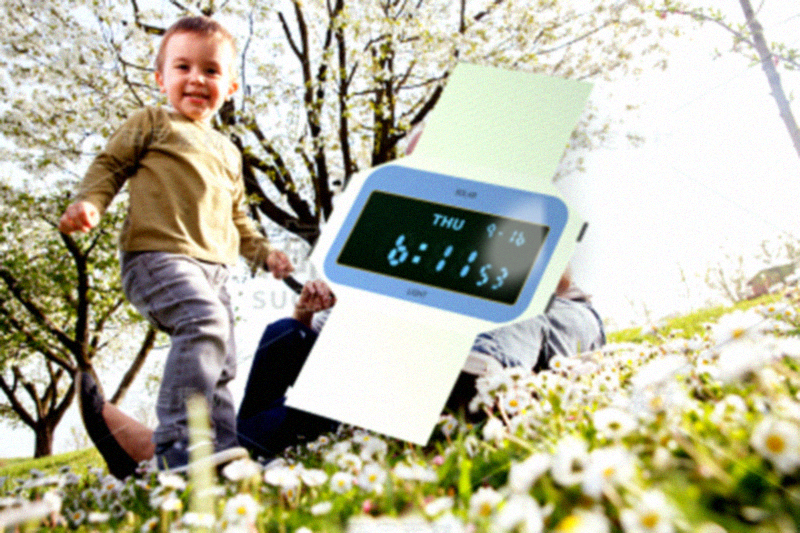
6:11:53
